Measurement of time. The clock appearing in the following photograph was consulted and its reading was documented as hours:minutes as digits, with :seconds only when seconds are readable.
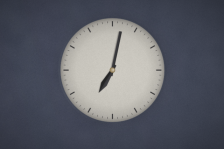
7:02
